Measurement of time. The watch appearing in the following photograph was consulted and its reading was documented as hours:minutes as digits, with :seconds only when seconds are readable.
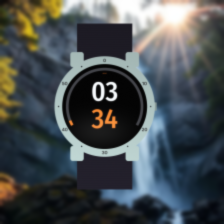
3:34
